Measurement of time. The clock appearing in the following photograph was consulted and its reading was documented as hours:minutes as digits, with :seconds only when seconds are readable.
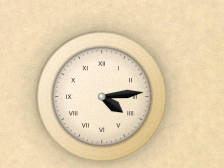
4:14
